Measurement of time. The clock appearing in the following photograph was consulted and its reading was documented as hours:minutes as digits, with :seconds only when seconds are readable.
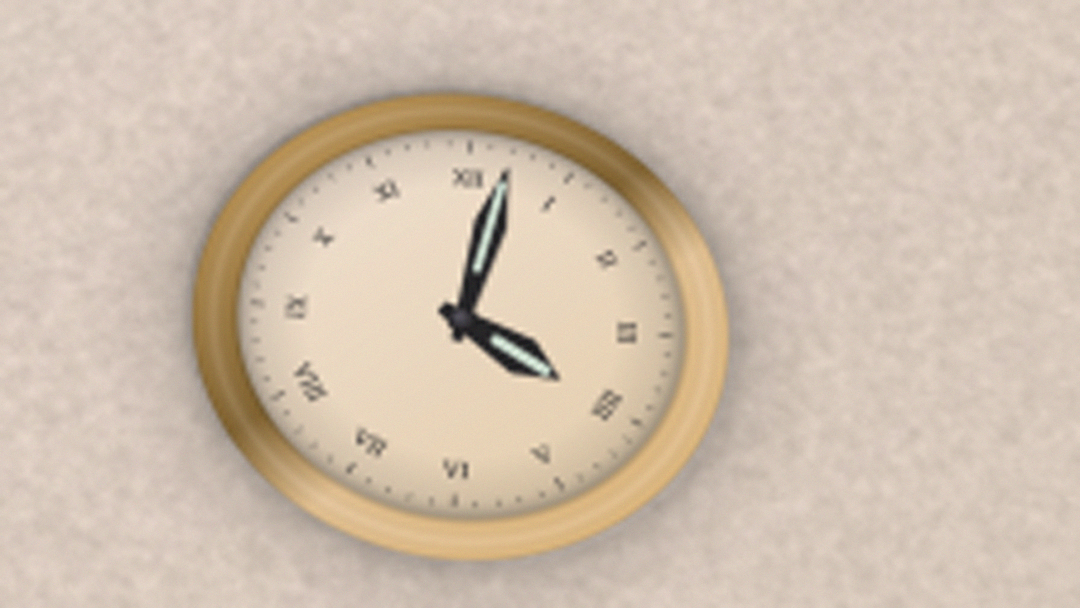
4:02
